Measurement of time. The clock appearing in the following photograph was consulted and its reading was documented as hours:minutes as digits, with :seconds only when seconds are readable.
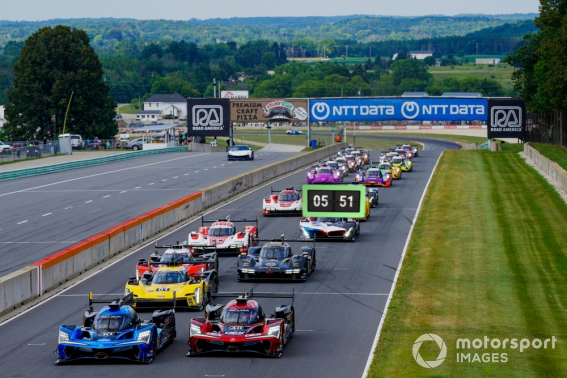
5:51
